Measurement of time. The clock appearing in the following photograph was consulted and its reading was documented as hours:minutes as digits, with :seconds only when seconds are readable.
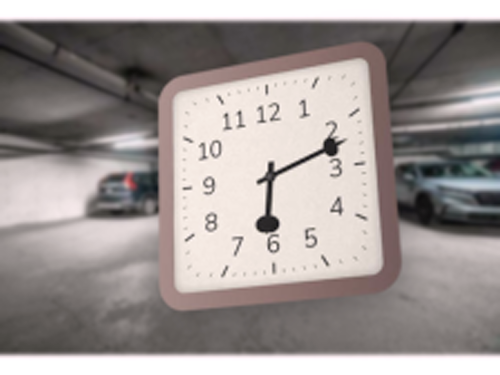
6:12
